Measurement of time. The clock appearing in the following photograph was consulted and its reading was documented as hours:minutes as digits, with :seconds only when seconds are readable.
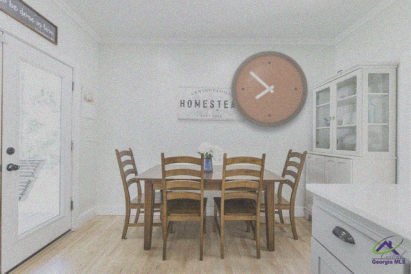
7:52
